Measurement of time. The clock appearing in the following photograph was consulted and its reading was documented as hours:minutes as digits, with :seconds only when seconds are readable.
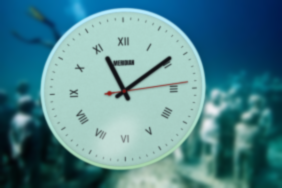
11:09:14
